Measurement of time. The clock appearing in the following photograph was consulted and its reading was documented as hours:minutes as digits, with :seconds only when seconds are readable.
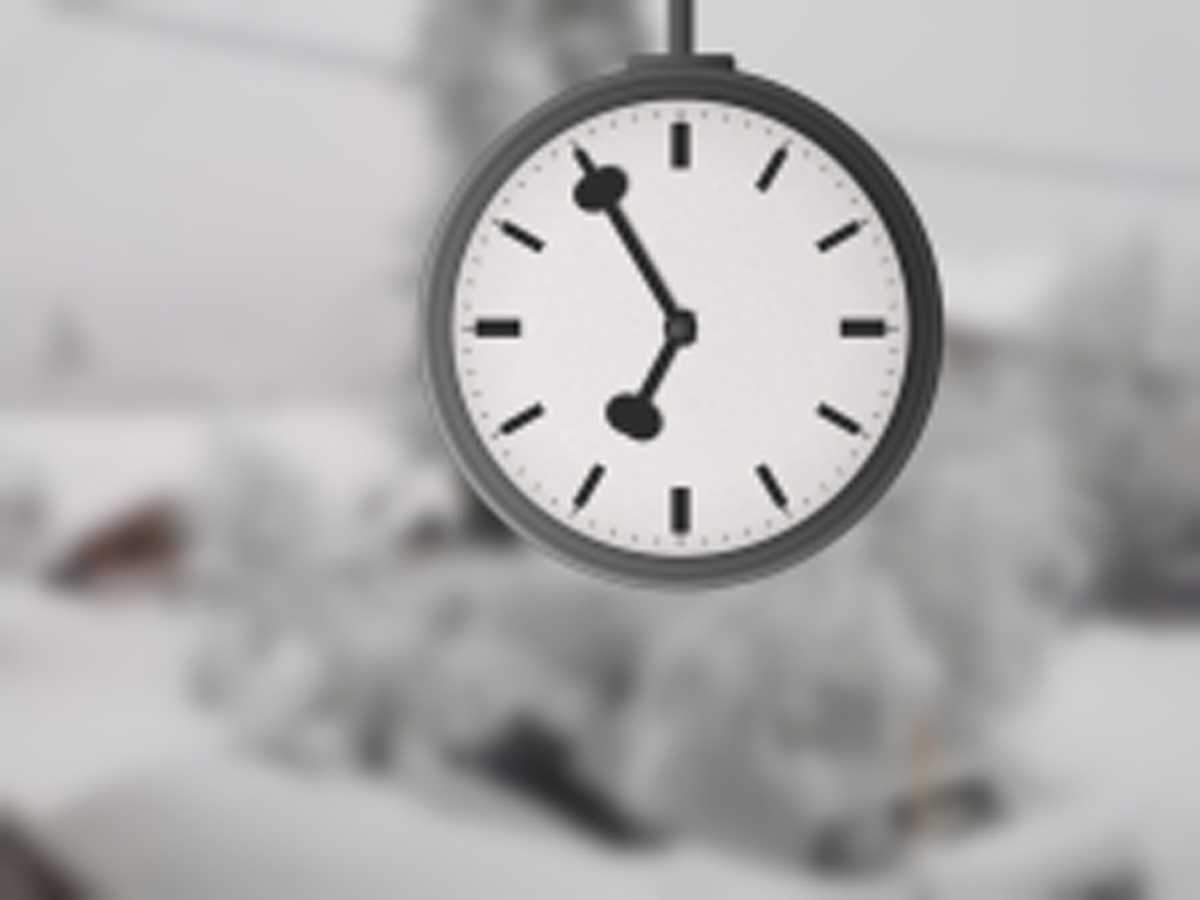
6:55
